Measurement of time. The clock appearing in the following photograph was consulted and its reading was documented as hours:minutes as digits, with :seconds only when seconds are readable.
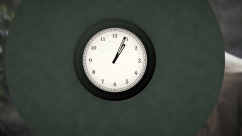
1:04
